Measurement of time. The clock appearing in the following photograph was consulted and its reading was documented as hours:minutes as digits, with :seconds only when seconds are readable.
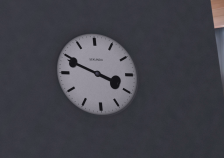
3:49
